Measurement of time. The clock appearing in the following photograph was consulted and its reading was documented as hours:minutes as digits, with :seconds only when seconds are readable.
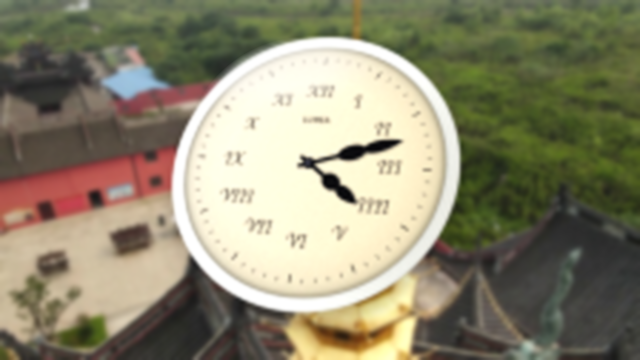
4:12
